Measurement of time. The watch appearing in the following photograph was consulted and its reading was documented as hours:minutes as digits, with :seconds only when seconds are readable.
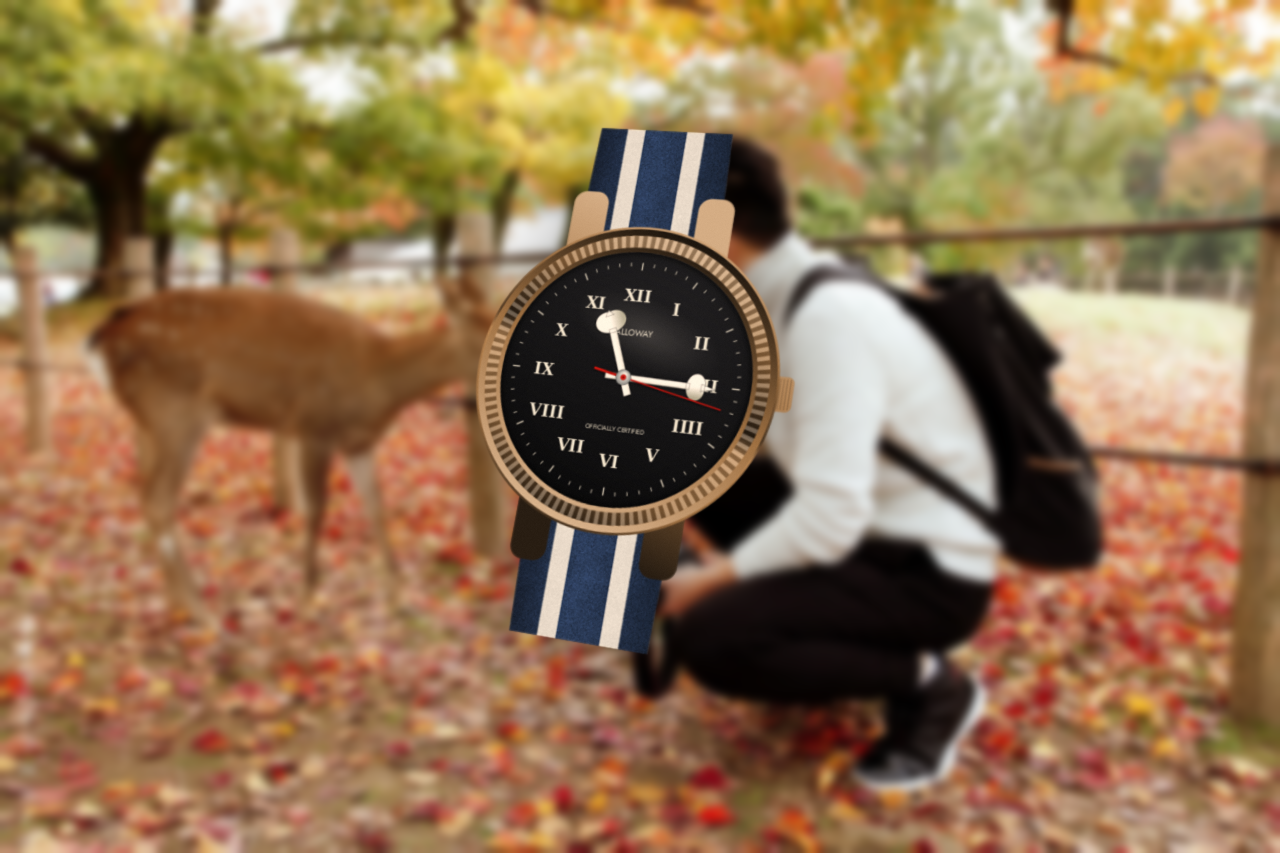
11:15:17
